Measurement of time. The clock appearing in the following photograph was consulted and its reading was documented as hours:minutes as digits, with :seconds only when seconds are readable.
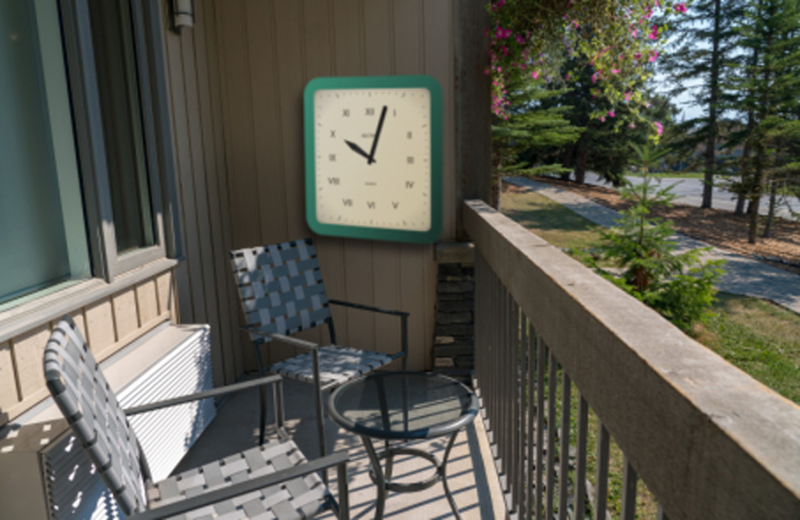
10:03
